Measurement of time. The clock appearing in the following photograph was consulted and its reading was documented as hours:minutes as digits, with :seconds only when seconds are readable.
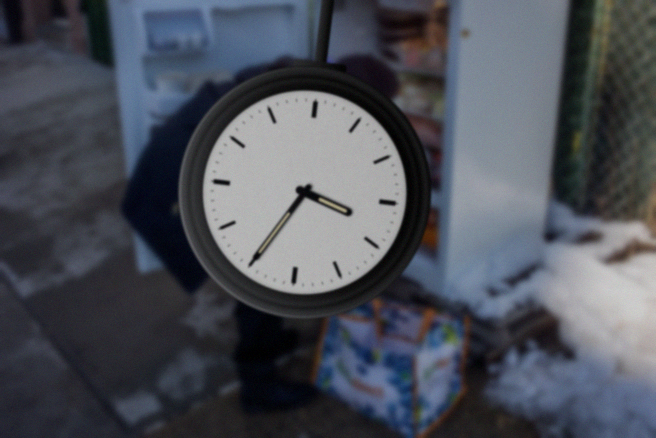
3:35
